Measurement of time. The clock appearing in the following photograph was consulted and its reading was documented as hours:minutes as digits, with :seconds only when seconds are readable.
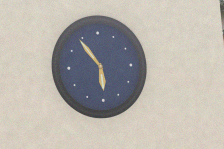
5:54
